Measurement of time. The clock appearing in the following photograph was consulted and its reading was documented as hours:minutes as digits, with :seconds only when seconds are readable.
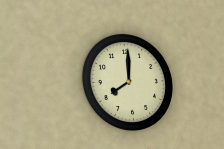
8:01
